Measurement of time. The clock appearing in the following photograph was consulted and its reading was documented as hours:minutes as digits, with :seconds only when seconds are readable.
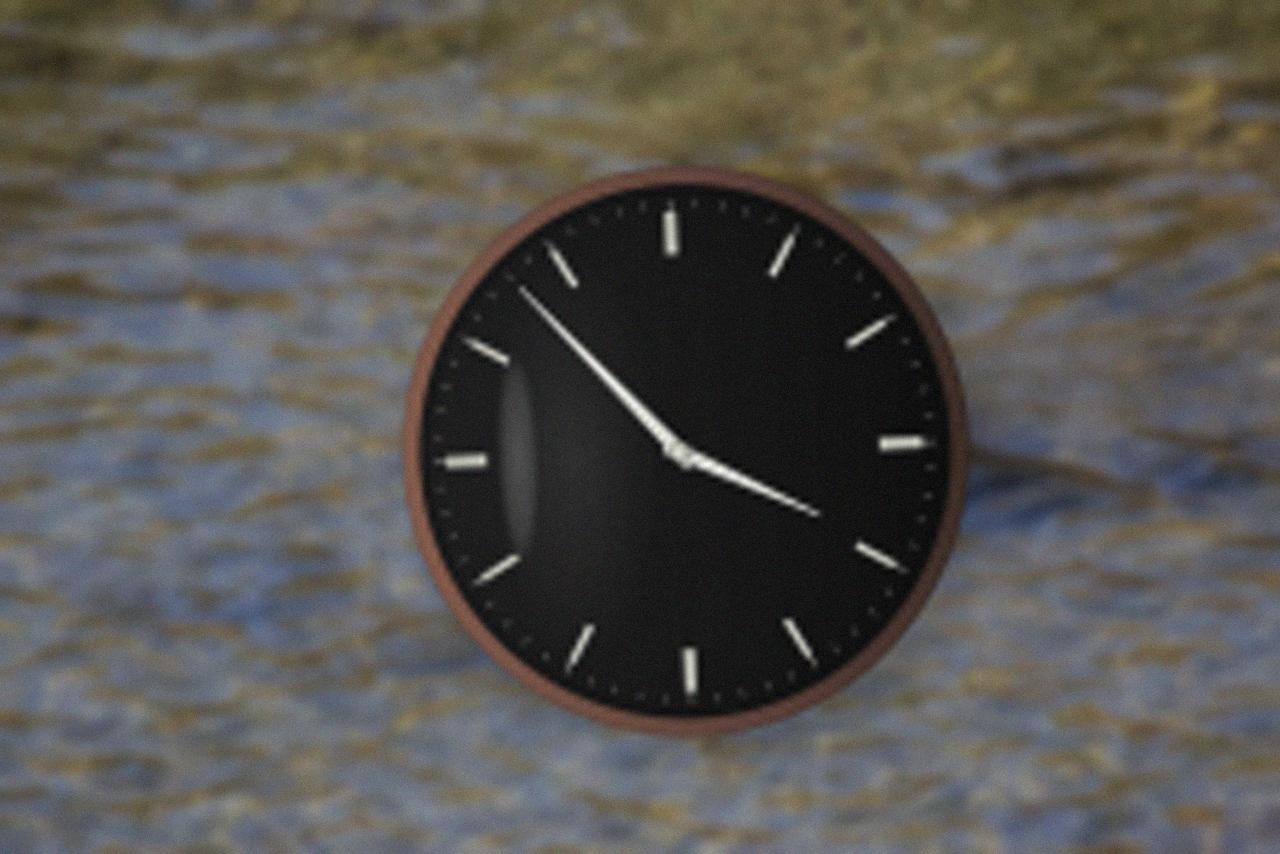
3:53
